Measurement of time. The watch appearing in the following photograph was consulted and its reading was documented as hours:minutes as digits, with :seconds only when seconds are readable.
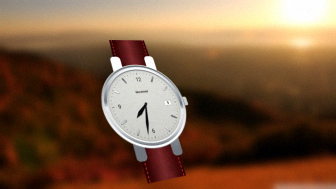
7:32
